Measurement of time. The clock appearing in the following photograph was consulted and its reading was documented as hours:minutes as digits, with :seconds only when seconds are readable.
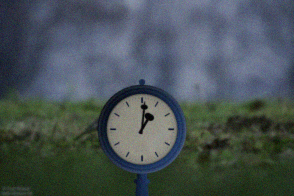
1:01
